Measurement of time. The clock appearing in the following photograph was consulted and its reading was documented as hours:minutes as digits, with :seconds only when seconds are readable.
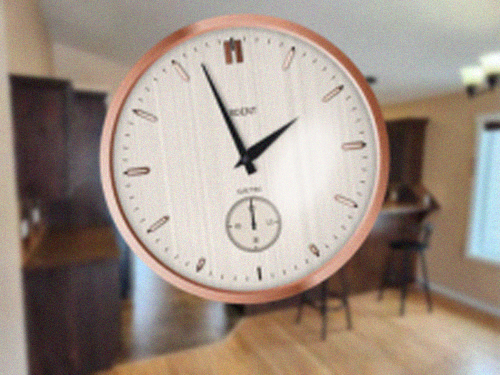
1:57
